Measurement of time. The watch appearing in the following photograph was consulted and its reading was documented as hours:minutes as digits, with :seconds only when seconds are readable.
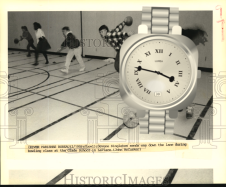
3:47
